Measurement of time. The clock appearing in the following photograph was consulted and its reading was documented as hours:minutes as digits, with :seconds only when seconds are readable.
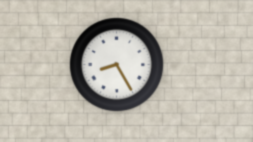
8:25
